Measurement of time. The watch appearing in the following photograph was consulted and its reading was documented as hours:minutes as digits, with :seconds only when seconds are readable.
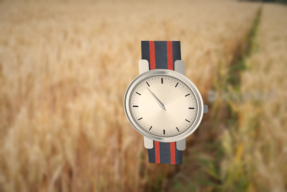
10:54
